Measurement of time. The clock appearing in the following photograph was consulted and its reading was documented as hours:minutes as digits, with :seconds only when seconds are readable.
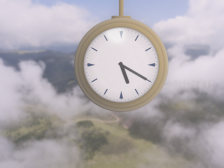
5:20
